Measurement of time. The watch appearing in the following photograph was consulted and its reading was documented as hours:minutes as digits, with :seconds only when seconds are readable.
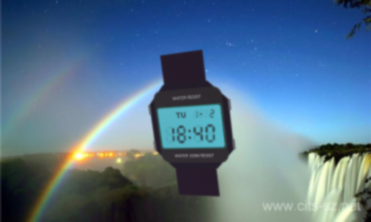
18:40
